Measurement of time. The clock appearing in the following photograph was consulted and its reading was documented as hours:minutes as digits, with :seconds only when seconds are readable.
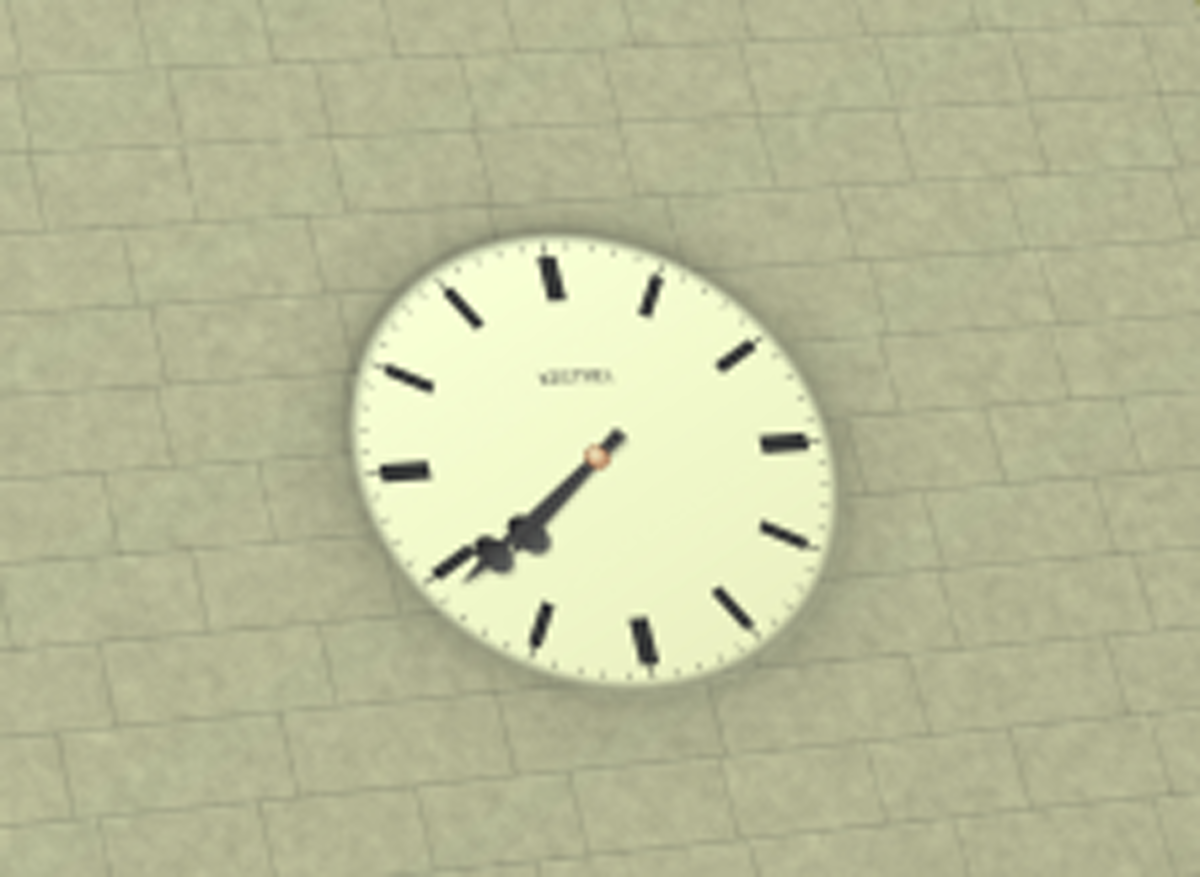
7:39
